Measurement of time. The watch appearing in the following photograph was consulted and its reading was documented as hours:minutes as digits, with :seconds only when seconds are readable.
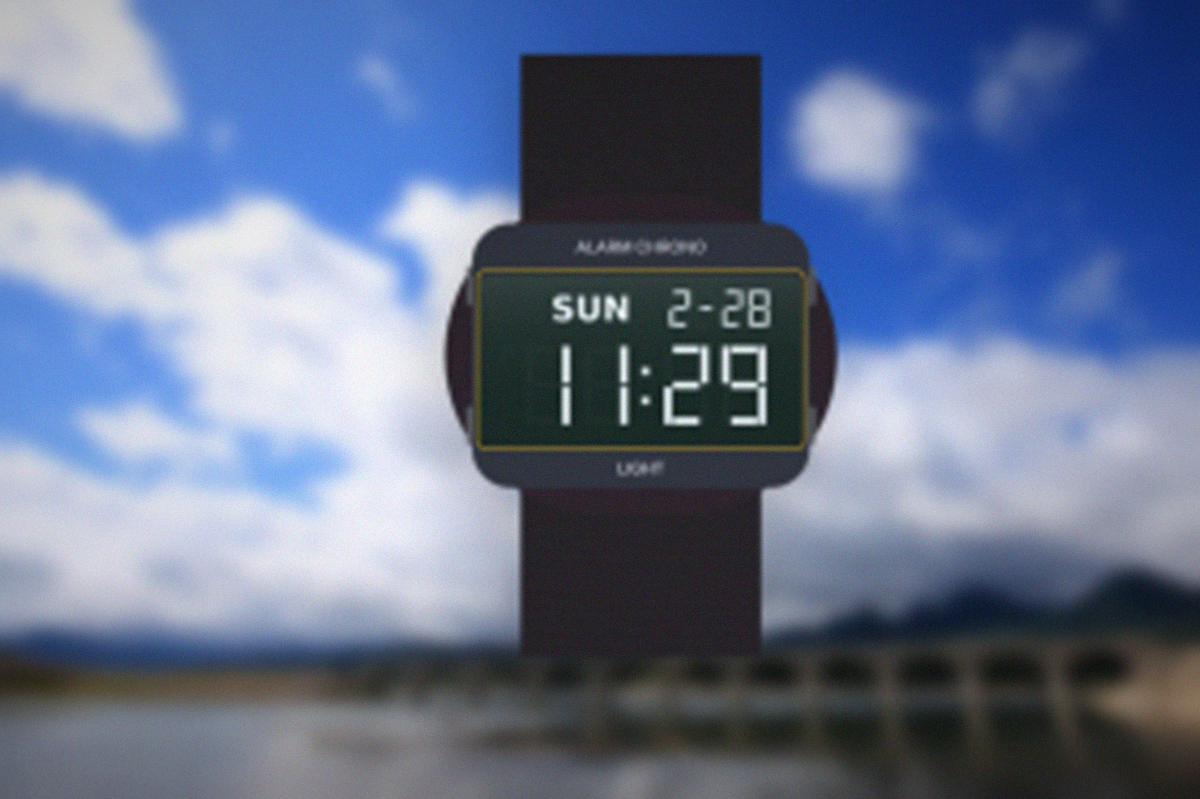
11:29
